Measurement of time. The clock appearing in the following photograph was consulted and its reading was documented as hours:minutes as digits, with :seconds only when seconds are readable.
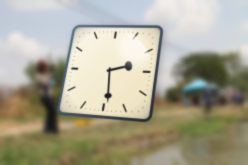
2:29
